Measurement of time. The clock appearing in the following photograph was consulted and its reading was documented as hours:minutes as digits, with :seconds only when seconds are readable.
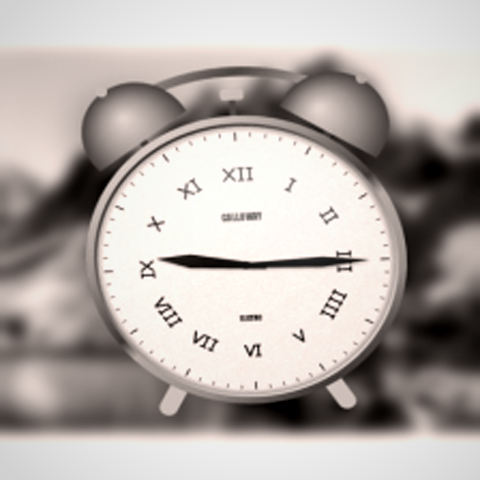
9:15
